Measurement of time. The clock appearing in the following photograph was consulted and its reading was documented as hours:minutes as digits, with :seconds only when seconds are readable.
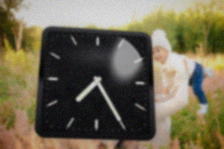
7:25
